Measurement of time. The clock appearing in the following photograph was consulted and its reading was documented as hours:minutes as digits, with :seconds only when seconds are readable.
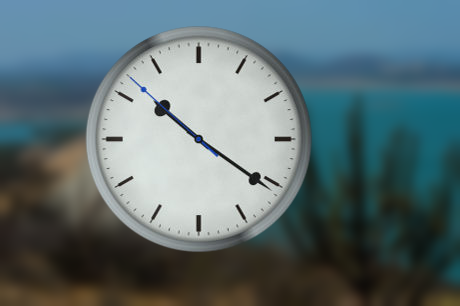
10:20:52
